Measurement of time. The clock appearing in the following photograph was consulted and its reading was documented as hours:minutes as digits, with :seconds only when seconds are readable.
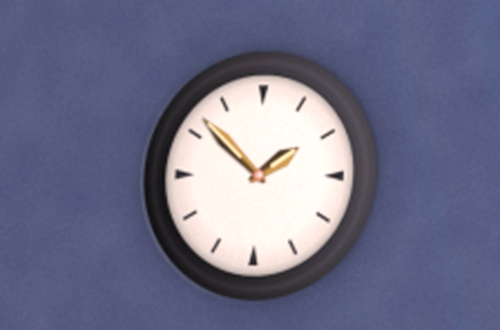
1:52
